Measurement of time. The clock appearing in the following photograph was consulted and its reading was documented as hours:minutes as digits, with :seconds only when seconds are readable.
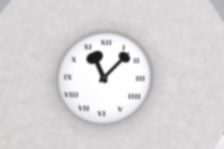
11:07
